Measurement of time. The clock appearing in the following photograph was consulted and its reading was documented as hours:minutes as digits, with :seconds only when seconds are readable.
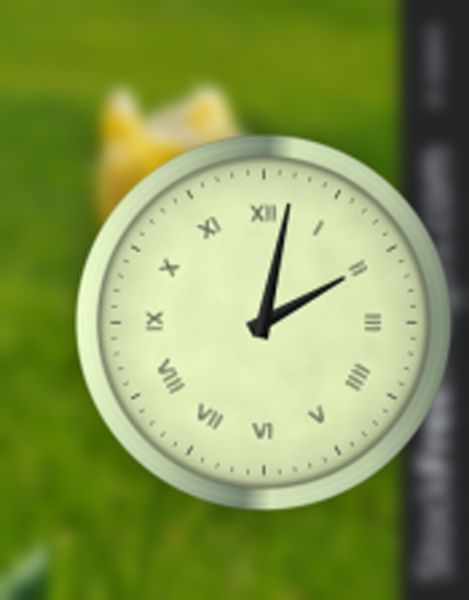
2:02
